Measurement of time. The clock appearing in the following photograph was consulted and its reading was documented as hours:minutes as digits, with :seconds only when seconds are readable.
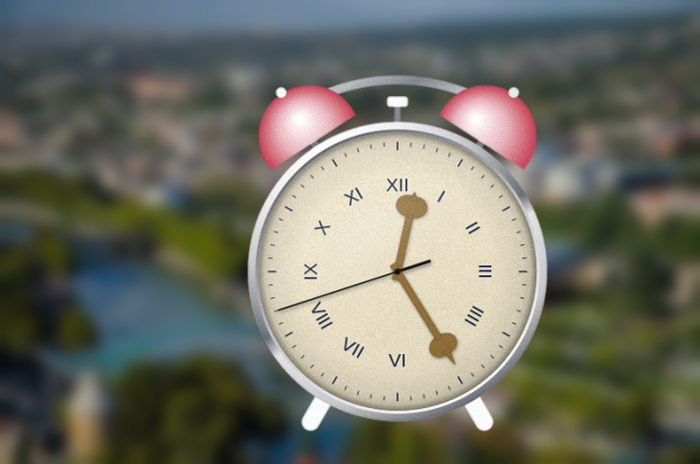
12:24:42
